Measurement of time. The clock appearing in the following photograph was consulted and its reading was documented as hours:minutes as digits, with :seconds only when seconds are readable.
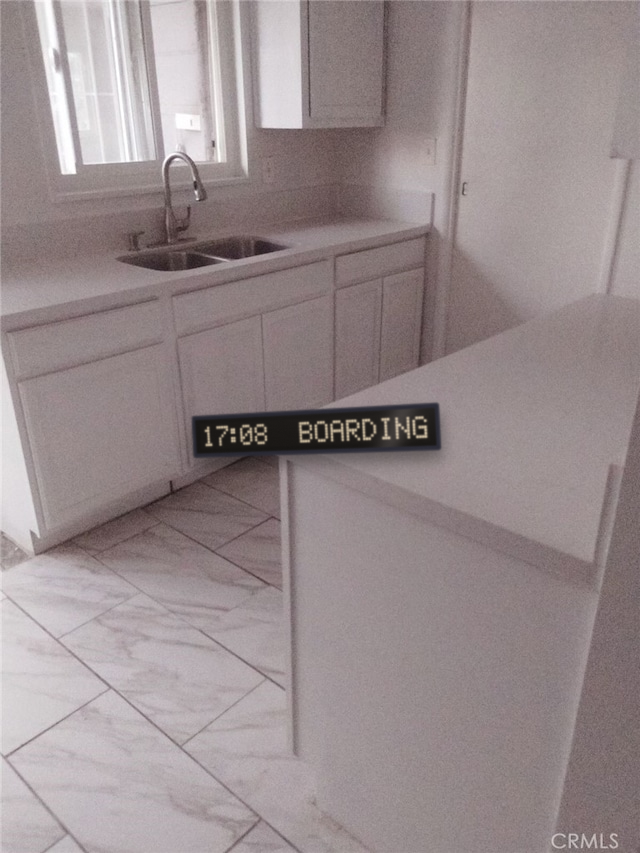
17:08
